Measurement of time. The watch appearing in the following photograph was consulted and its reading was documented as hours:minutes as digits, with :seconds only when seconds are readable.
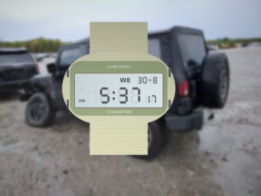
5:37
